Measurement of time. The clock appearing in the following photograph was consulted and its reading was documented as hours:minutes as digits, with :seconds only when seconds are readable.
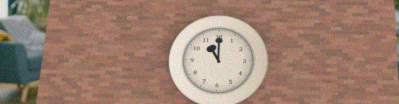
11:00
